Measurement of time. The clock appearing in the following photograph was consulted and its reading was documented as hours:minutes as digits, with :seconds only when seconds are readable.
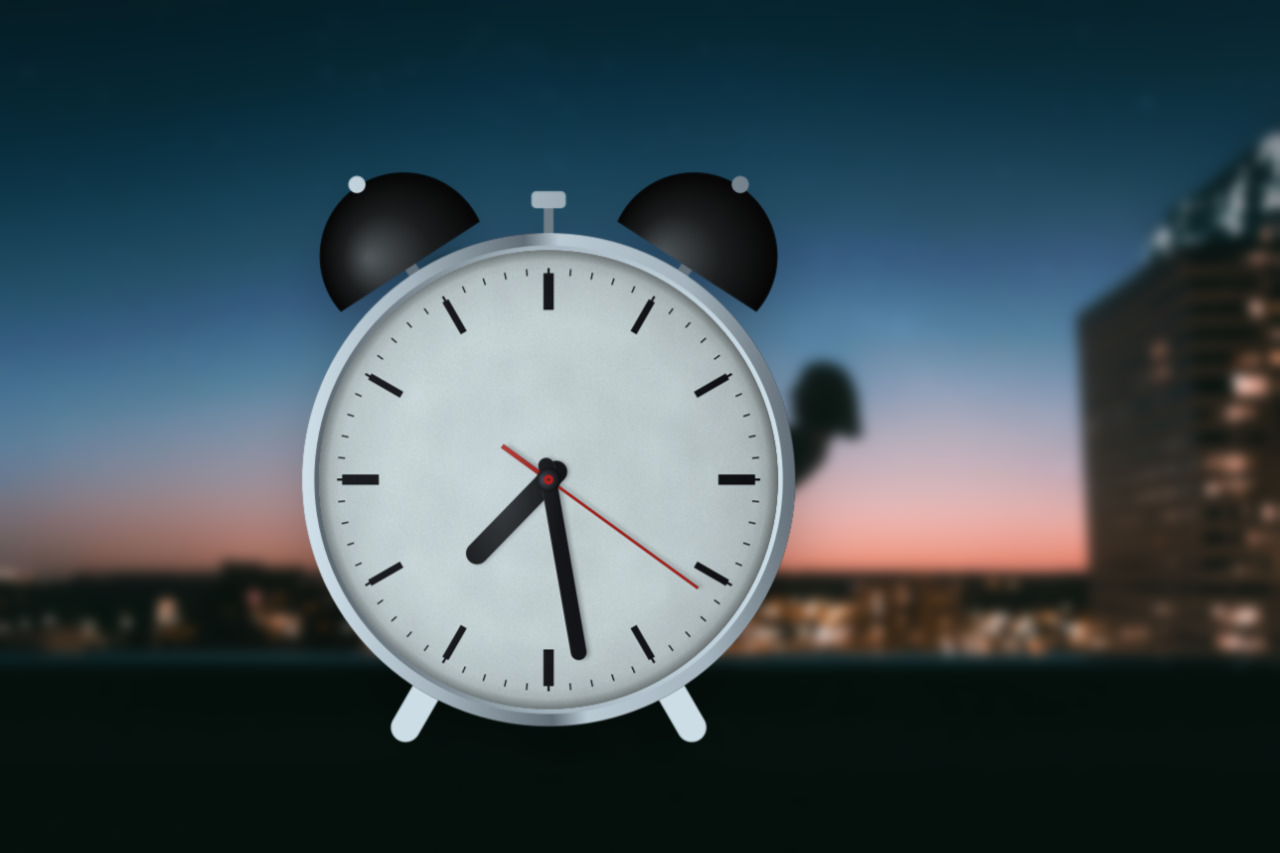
7:28:21
